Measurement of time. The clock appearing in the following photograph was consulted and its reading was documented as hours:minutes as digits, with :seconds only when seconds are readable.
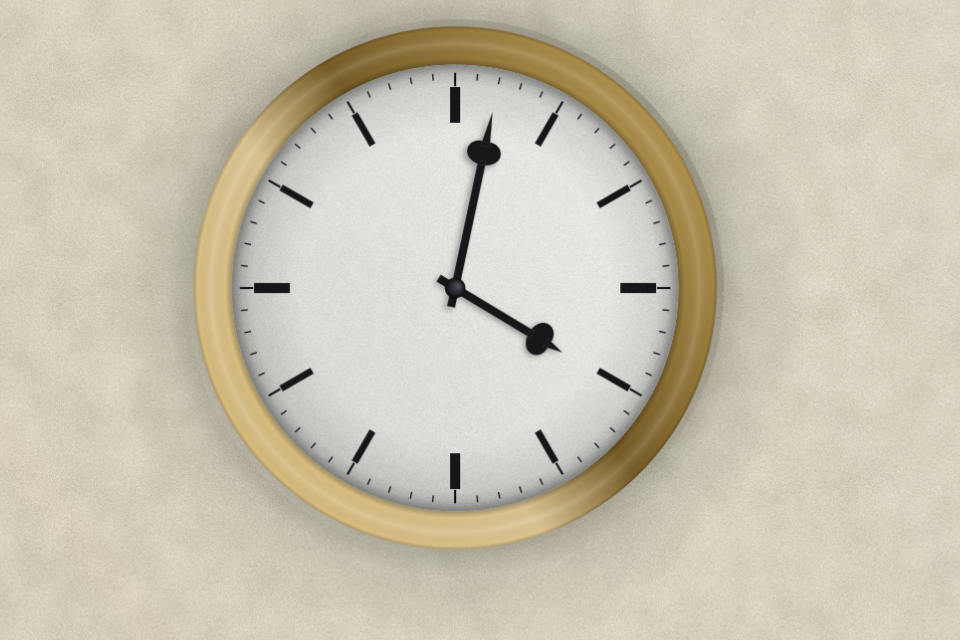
4:02
